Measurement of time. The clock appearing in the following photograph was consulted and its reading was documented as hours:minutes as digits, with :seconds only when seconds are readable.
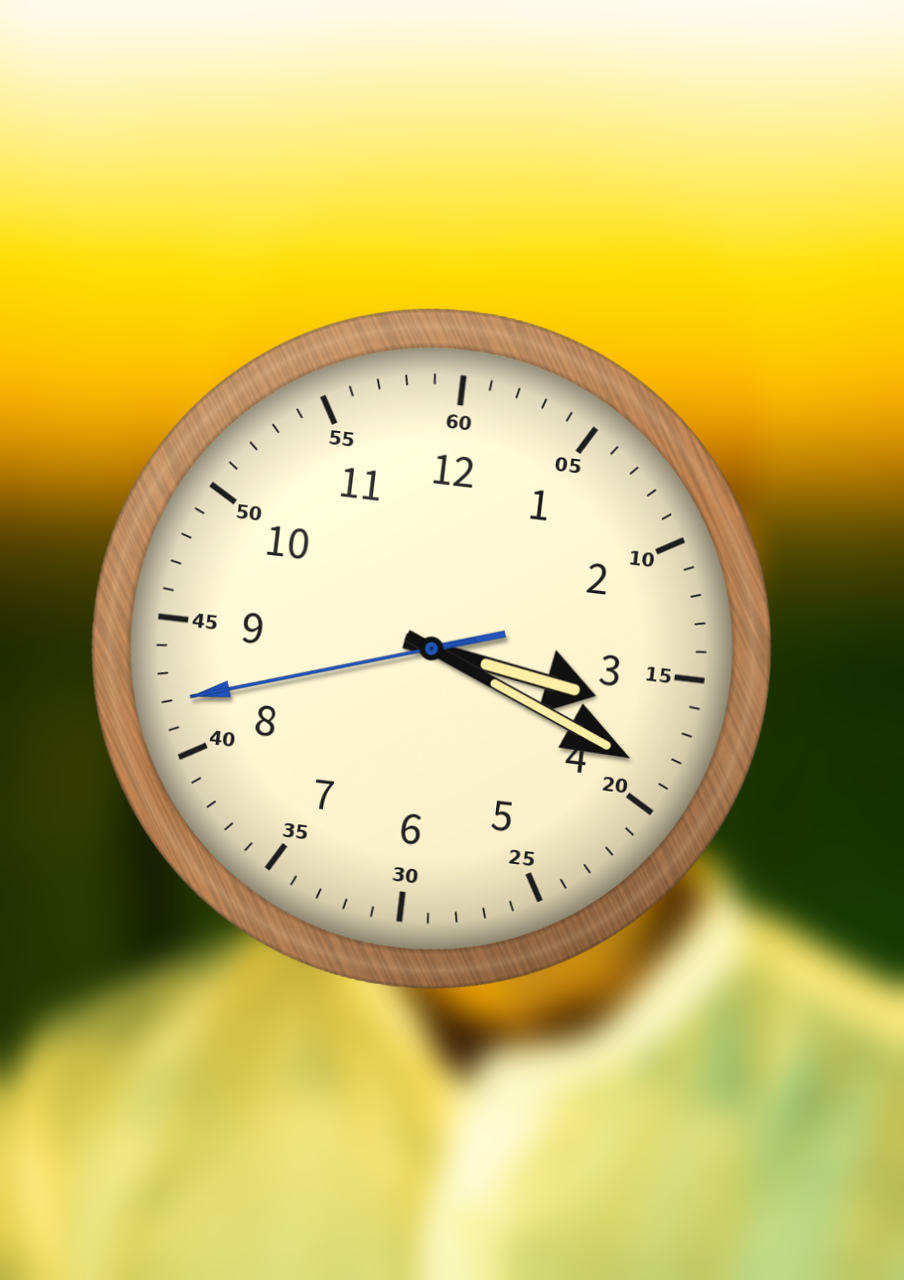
3:18:42
